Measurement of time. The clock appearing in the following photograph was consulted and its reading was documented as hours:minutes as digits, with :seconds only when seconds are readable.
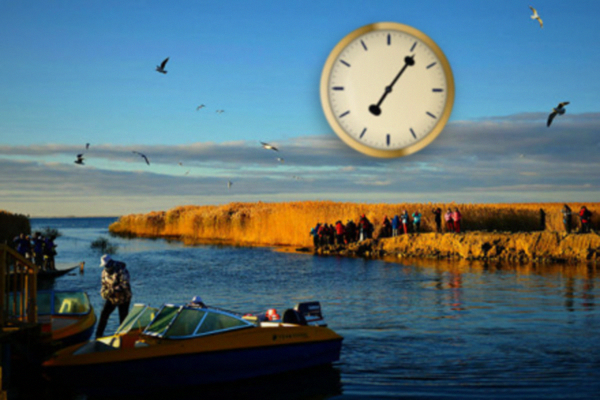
7:06
